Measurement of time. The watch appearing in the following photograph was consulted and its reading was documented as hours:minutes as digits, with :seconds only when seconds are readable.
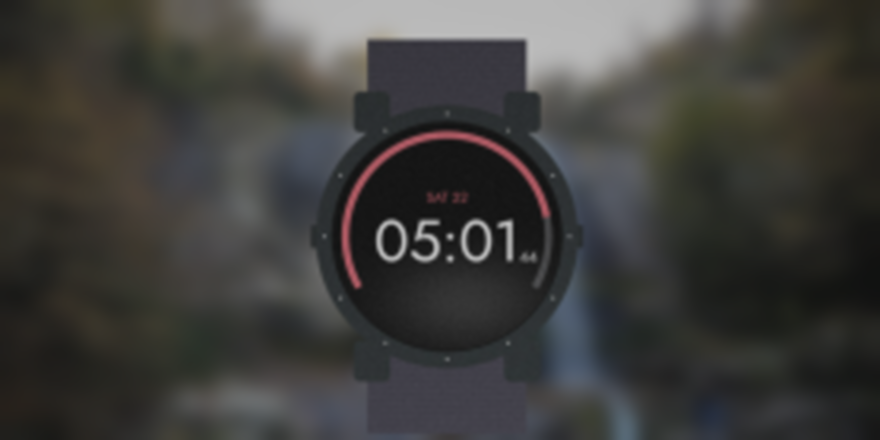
5:01
